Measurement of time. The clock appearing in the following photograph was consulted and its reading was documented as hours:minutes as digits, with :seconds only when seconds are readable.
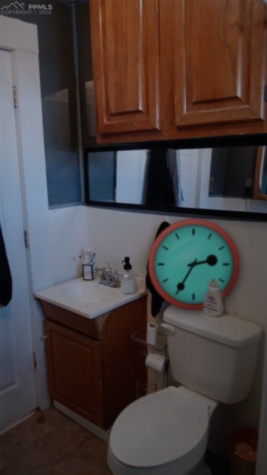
2:35
